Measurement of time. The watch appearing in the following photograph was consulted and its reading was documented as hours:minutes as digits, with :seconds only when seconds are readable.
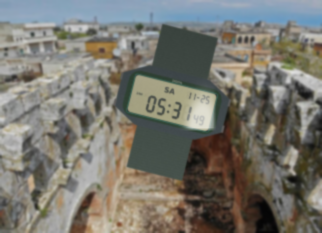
5:31:49
